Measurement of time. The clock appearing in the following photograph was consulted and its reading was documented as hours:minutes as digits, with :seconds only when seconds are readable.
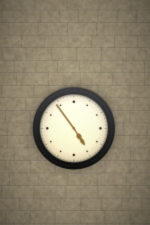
4:54
